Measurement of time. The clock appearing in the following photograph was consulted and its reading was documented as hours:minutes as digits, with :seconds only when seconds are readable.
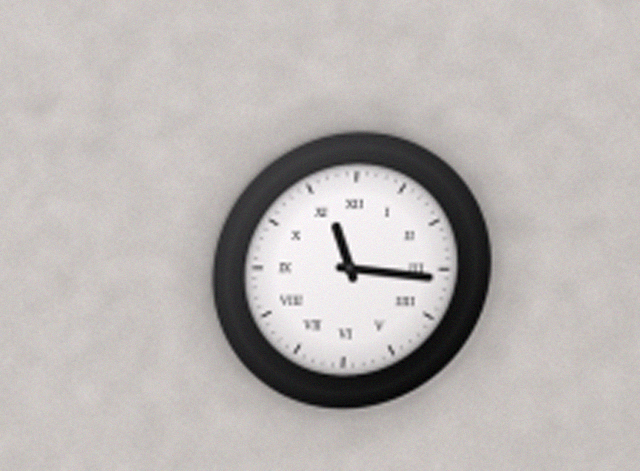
11:16
